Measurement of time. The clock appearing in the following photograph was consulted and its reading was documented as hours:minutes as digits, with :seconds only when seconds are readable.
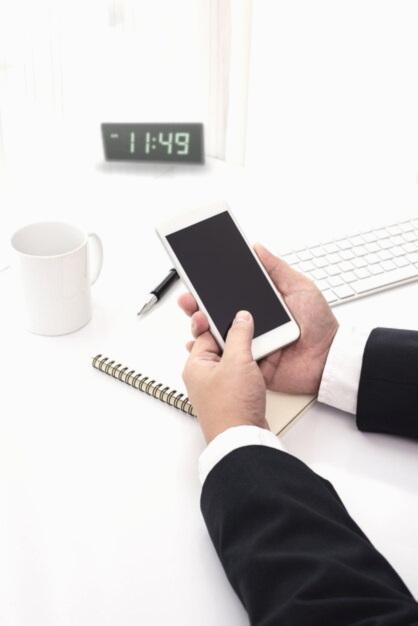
11:49
